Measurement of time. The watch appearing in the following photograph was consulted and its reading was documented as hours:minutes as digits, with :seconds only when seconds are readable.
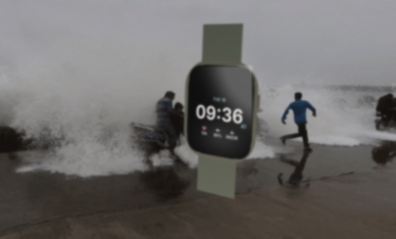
9:36
